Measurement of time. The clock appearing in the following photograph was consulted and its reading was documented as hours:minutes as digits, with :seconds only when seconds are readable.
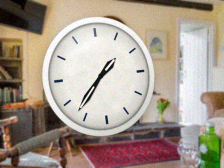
1:37
